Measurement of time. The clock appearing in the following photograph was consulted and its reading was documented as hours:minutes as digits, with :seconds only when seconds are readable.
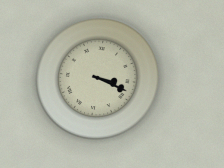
3:18
